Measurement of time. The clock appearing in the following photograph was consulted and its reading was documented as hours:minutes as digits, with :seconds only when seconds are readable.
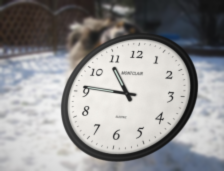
10:46
